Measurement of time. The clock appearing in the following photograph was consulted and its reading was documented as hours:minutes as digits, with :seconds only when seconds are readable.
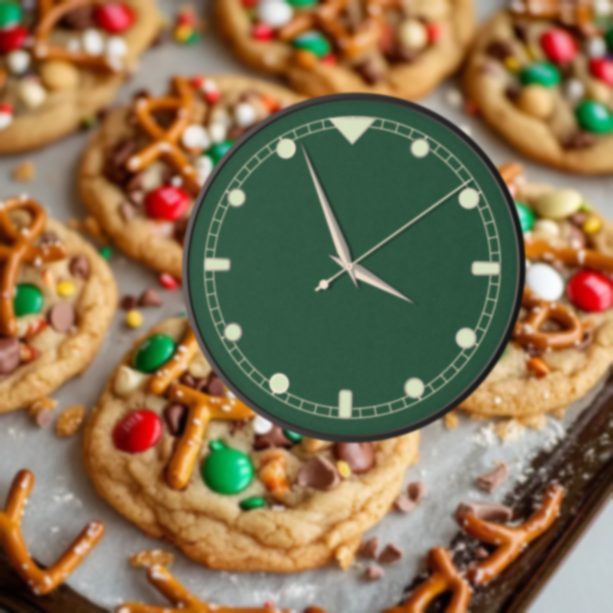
3:56:09
